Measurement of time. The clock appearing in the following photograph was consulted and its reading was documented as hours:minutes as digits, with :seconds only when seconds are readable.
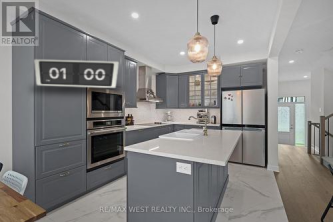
1:00
